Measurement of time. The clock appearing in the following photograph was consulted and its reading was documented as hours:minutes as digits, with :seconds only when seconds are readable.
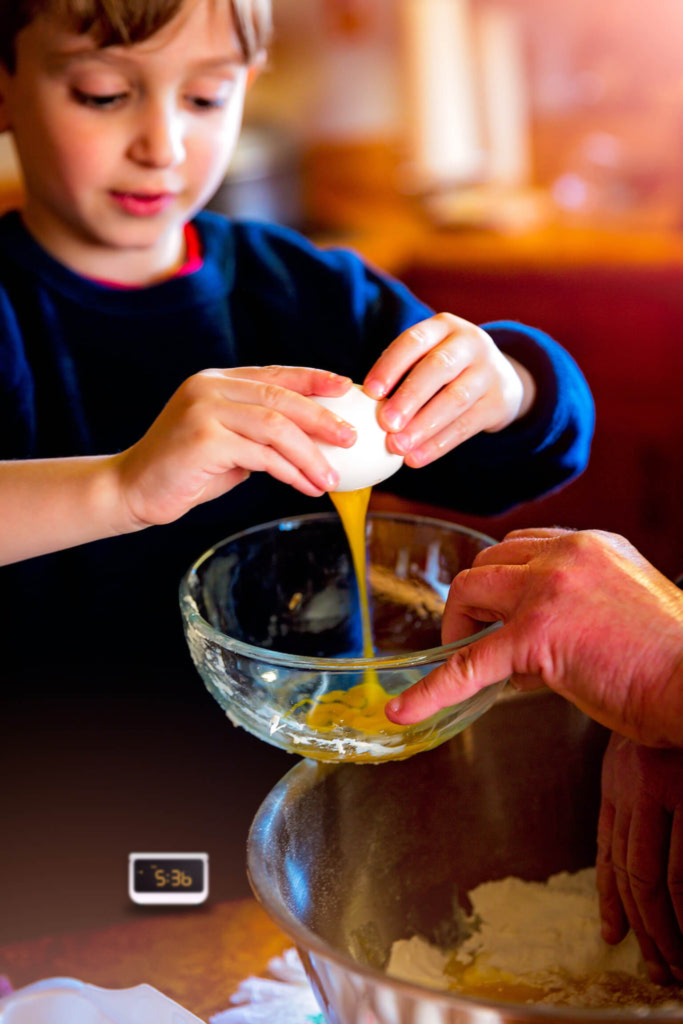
5:36
